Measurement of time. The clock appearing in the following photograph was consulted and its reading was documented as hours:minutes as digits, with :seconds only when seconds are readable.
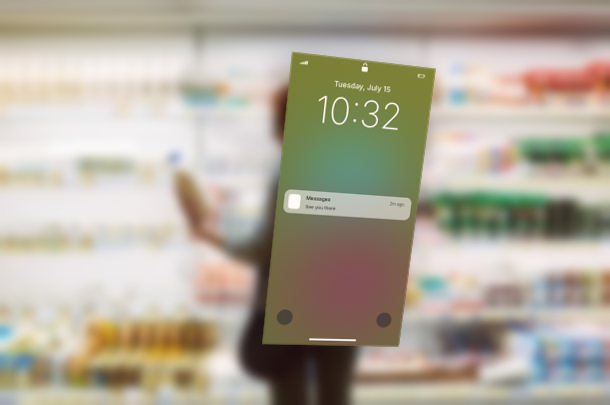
10:32
